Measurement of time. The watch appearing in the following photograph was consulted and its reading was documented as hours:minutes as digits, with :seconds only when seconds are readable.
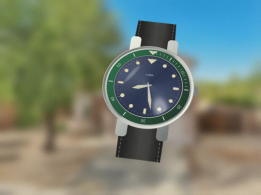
8:28
